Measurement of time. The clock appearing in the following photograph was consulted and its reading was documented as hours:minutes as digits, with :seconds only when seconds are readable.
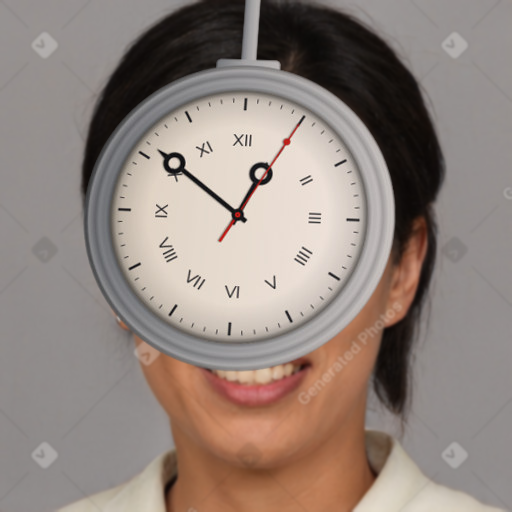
12:51:05
